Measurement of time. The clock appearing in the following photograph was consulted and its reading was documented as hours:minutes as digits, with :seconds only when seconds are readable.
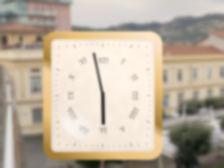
5:58
